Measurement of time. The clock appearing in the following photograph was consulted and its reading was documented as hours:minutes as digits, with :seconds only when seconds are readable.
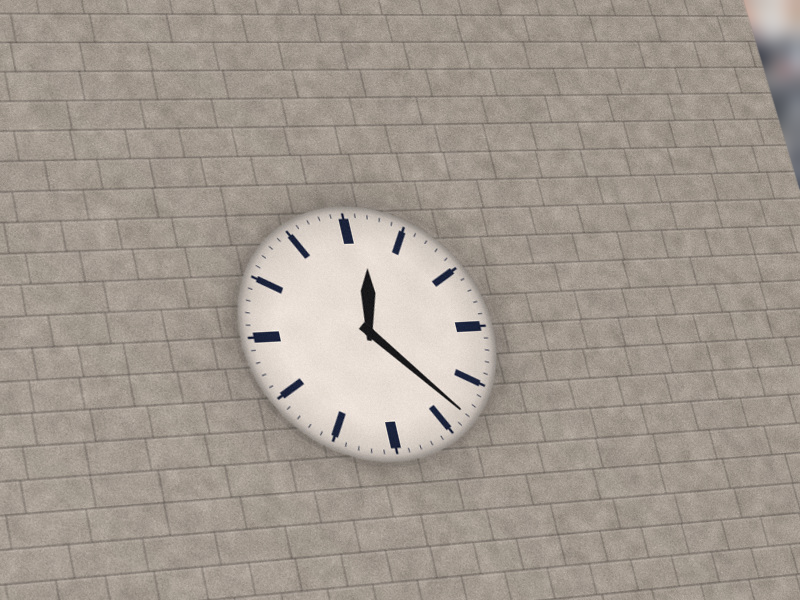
12:23
